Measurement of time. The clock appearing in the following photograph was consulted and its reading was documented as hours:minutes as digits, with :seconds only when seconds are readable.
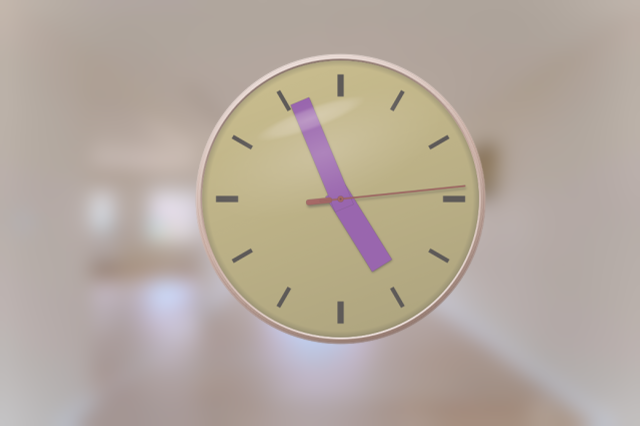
4:56:14
